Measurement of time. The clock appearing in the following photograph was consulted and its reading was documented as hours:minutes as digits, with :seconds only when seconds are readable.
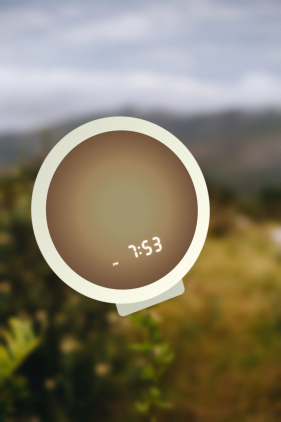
7:53
